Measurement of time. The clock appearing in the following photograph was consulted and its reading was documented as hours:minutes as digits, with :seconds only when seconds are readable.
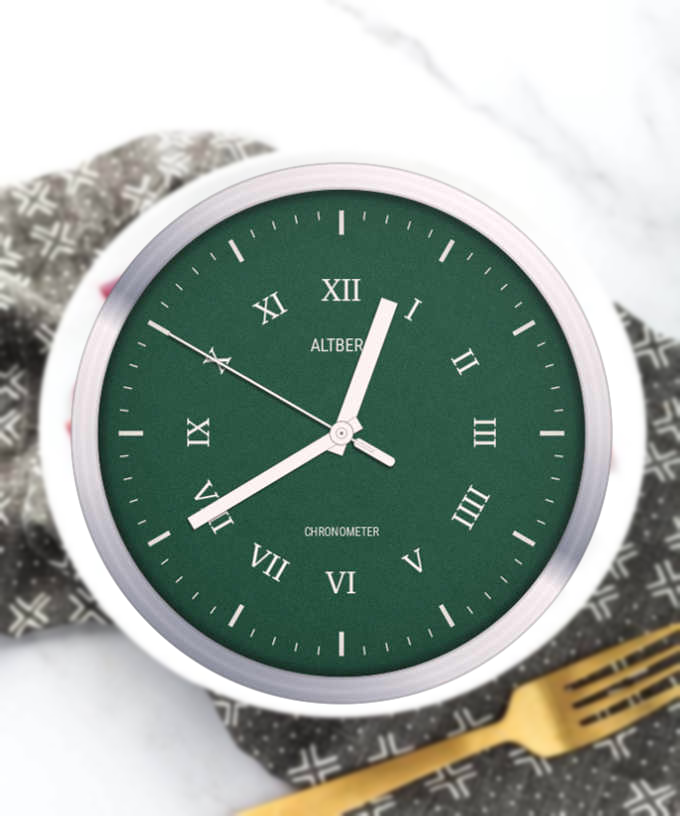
12:39:50
